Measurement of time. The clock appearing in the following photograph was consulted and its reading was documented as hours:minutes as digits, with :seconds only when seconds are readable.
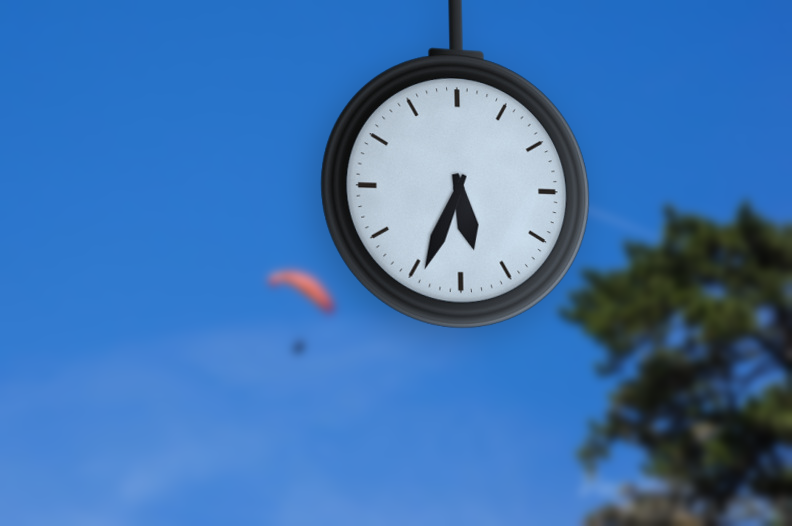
5:34
